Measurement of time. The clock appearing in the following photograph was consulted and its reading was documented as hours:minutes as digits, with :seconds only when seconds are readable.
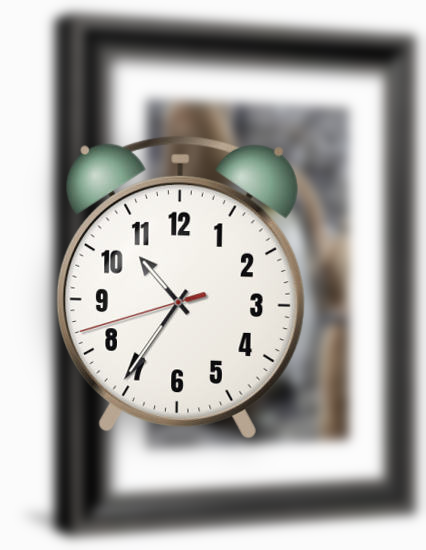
10:35:42
